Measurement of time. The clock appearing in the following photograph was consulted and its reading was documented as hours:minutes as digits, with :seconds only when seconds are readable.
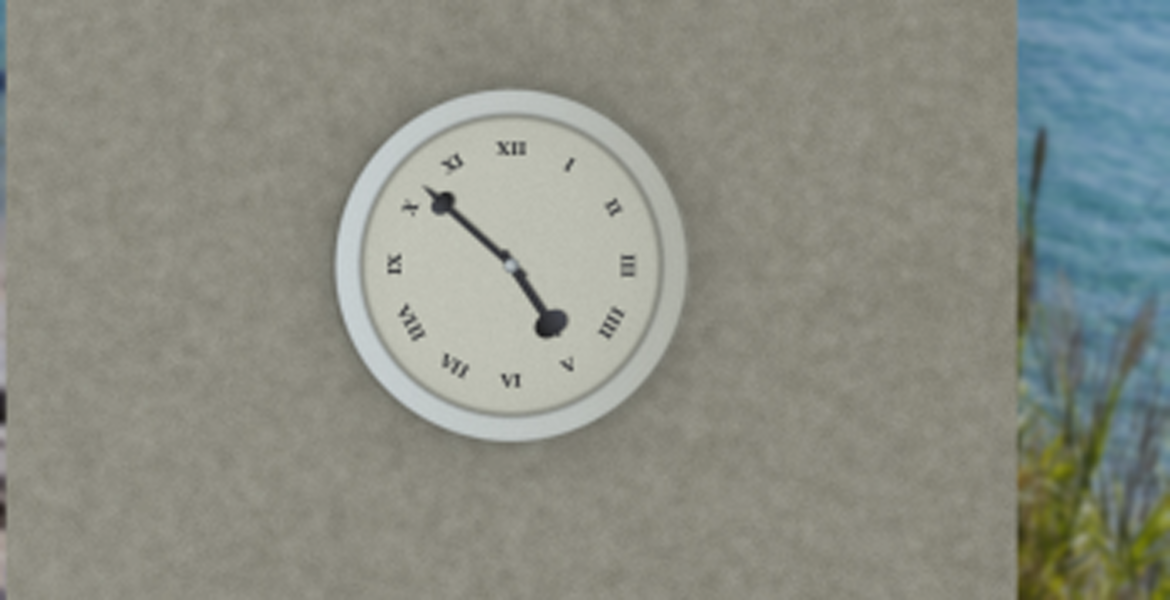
4:52
